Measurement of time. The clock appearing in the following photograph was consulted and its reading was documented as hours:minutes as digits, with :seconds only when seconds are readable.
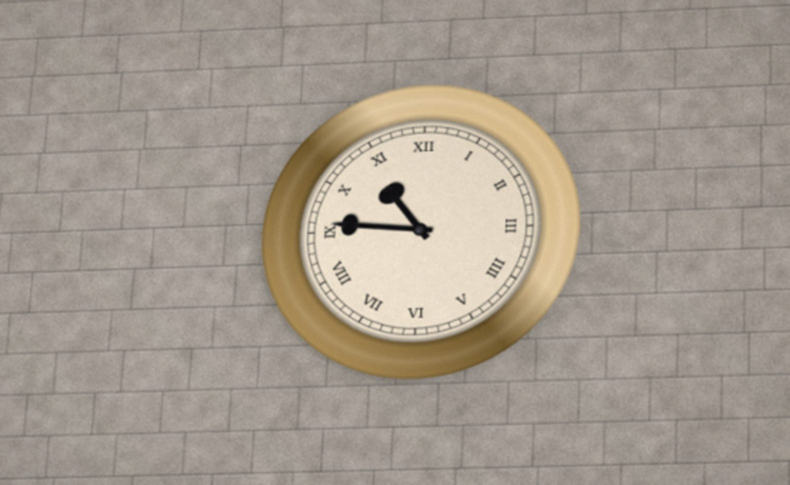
10:46
